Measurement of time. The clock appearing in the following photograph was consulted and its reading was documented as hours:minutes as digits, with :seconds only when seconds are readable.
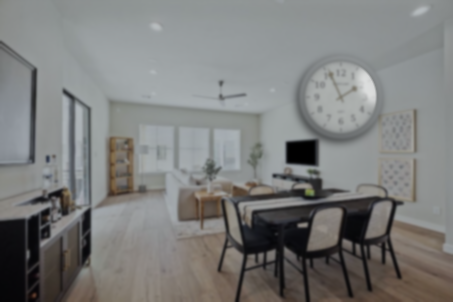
1:56
